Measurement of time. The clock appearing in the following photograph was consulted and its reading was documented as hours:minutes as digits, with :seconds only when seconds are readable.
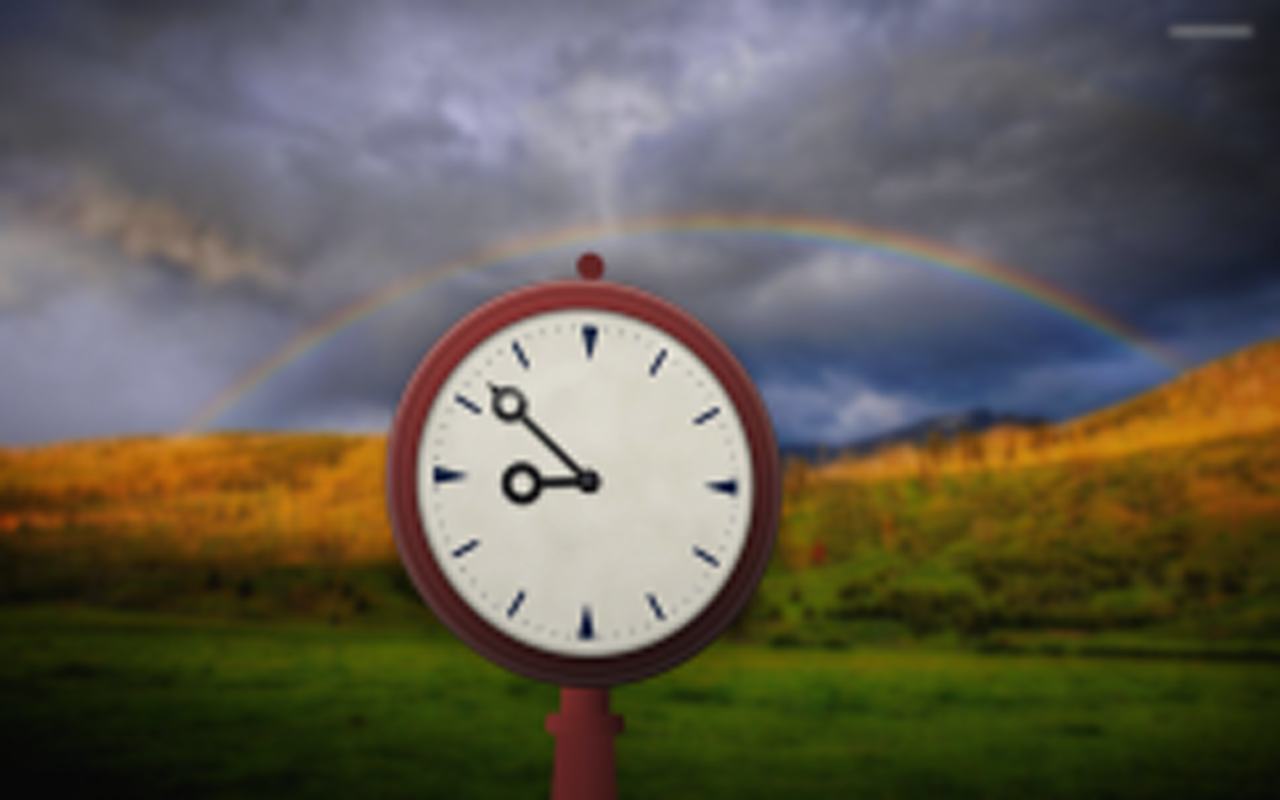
8:52
